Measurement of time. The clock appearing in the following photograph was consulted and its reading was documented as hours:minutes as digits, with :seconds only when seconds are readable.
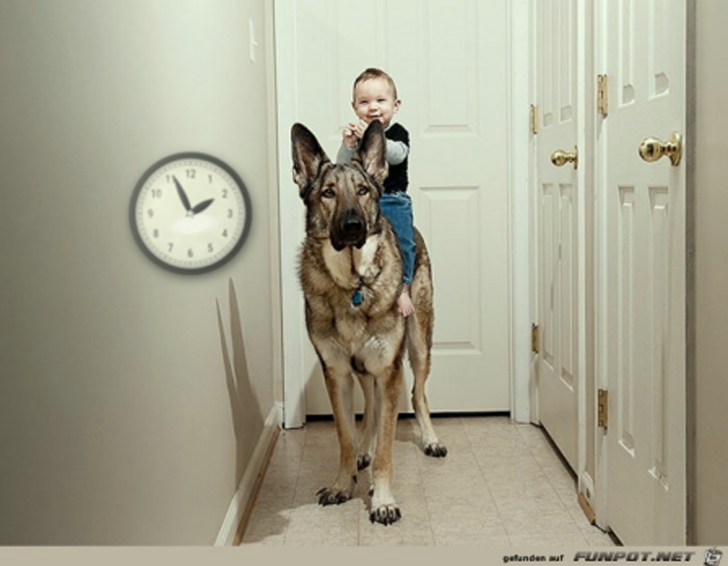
1:56
